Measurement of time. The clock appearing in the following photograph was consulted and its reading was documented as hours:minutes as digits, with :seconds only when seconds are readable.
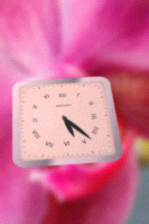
5:23
